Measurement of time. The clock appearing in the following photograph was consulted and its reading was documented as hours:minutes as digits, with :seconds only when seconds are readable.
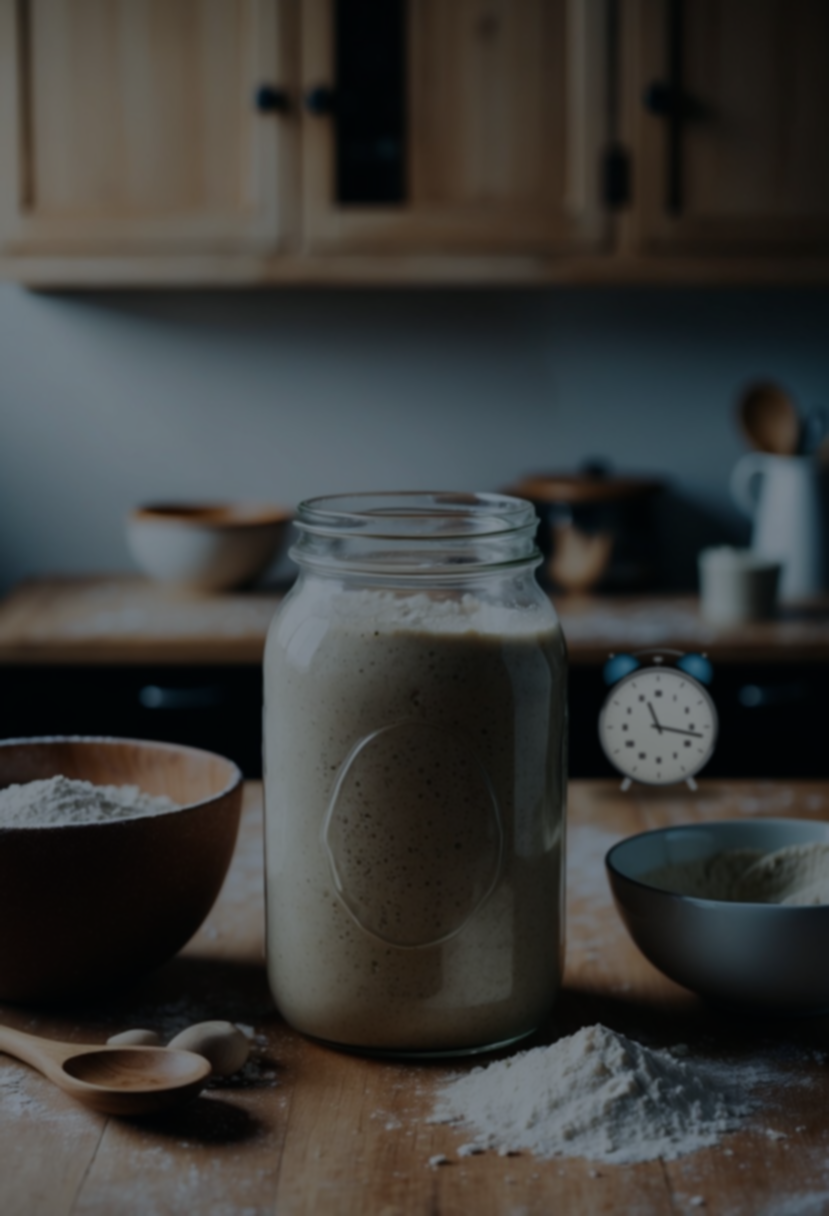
11:17
